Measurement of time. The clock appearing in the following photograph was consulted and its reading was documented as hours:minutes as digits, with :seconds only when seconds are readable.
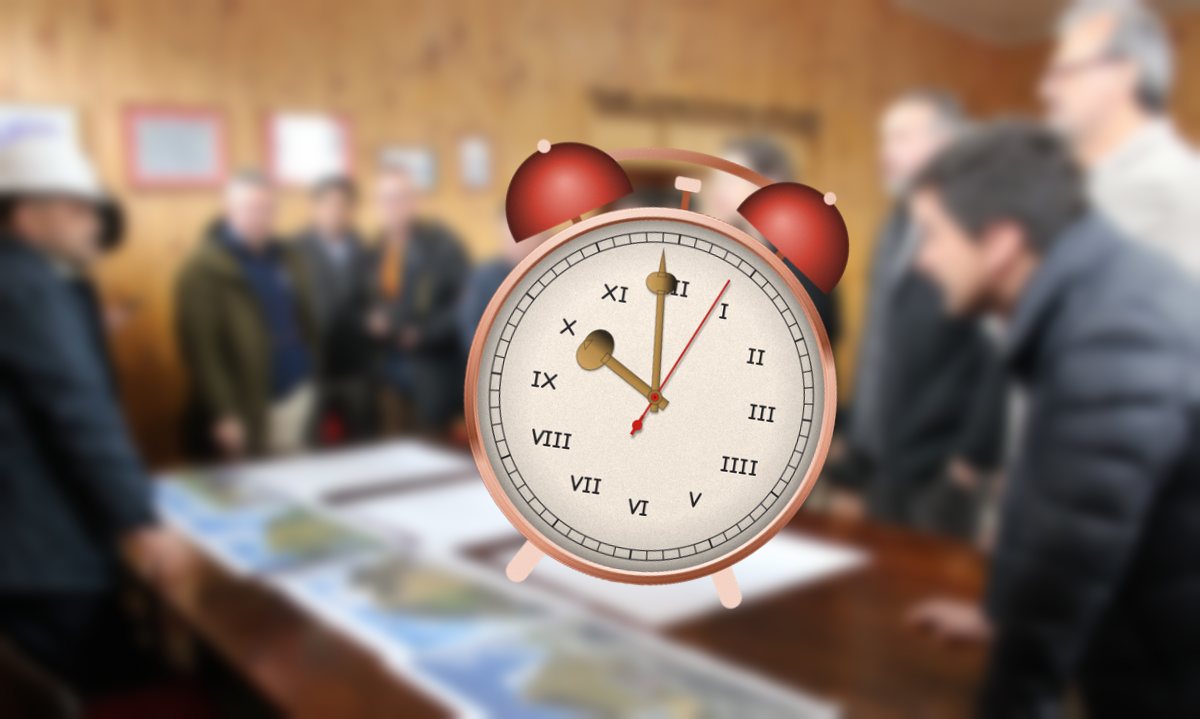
9:59:04
